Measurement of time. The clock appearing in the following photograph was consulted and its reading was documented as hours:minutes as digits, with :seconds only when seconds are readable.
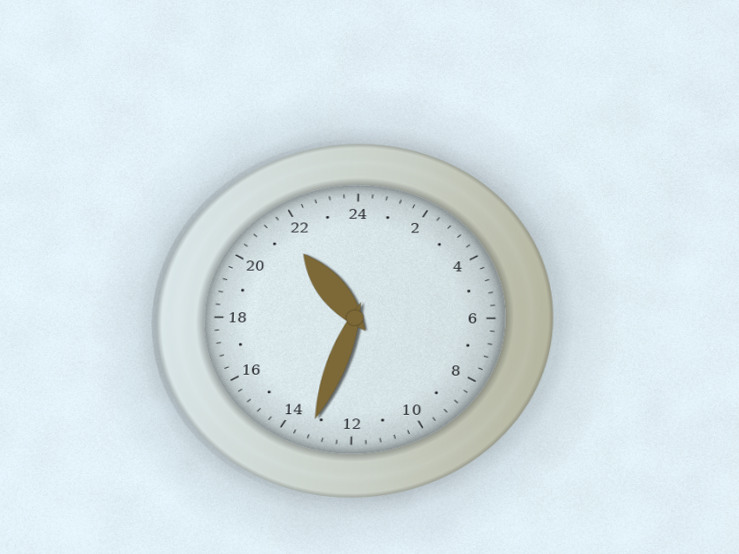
21:33
